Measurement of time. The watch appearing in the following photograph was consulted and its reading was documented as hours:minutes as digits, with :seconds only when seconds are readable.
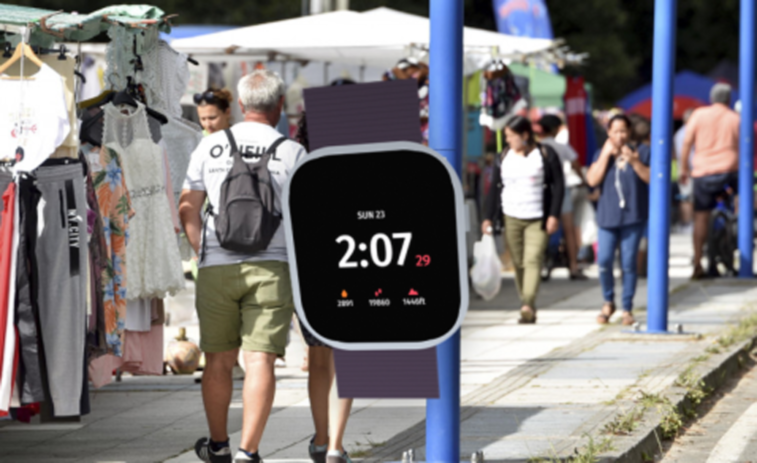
2:07:29
